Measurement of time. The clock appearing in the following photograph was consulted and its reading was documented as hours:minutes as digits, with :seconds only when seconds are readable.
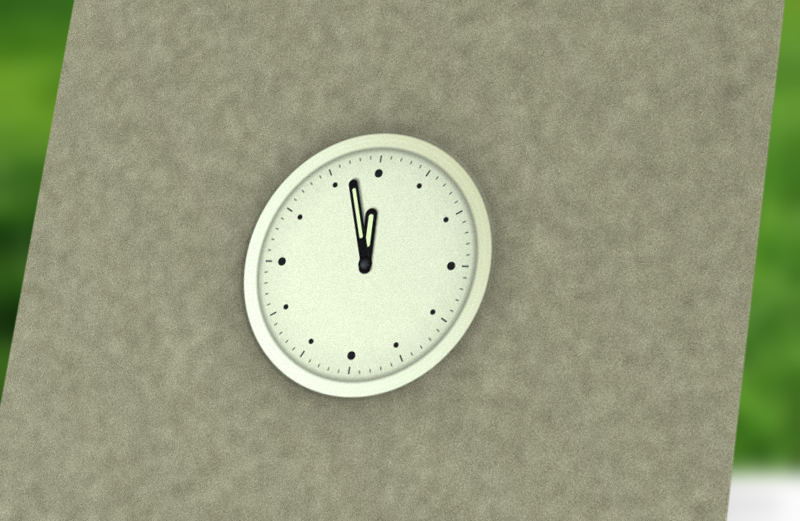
11:57
